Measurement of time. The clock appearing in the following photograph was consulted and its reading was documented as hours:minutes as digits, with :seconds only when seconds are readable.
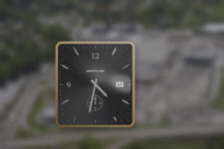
4:32
